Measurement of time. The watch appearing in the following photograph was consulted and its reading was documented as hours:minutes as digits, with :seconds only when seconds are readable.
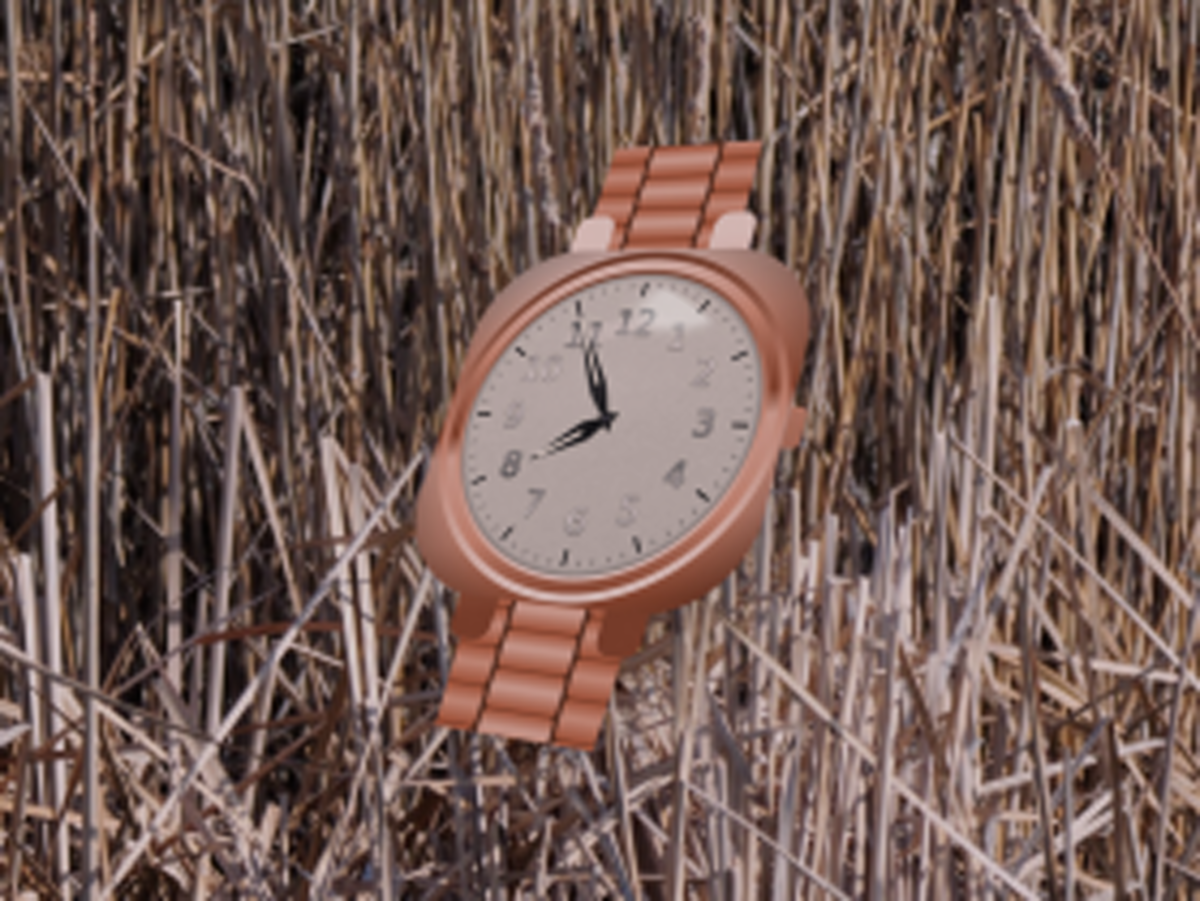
7:55
